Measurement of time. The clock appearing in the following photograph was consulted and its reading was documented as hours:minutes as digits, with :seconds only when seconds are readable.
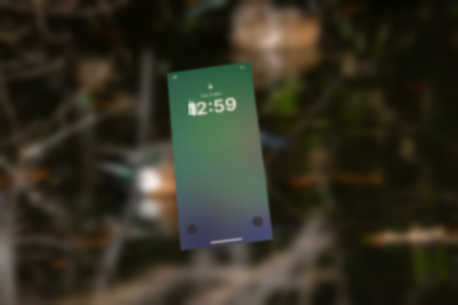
12:59
